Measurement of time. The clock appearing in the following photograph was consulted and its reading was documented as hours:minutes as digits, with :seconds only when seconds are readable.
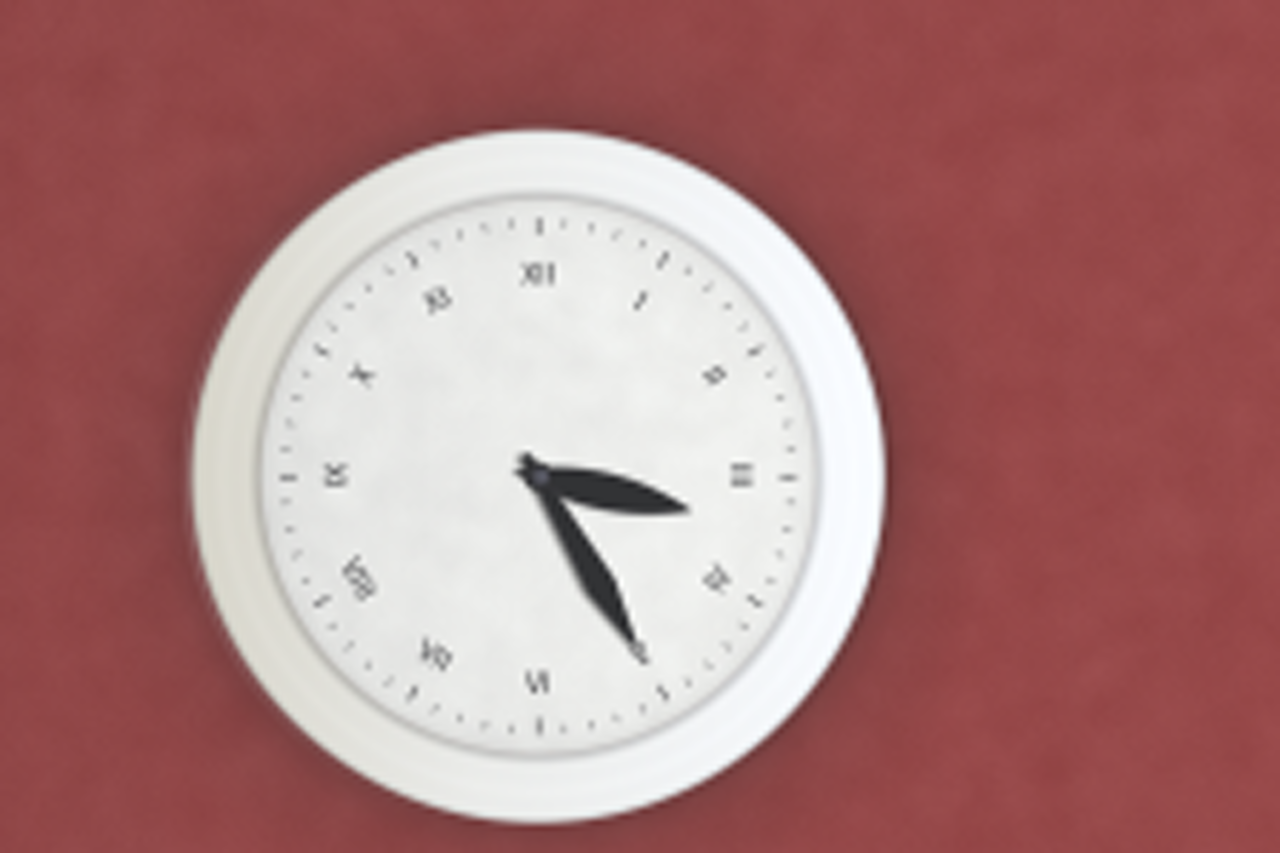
3:25
